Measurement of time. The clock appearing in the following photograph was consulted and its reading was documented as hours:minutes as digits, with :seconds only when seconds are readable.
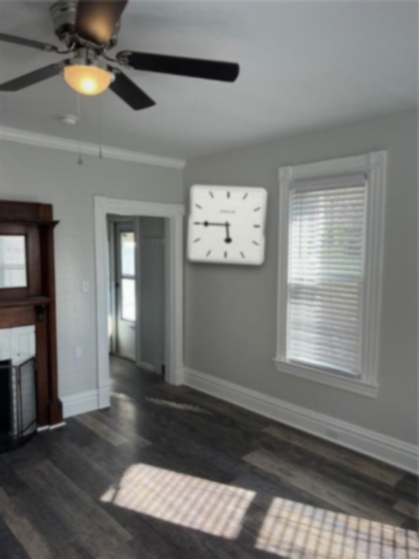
5:45
